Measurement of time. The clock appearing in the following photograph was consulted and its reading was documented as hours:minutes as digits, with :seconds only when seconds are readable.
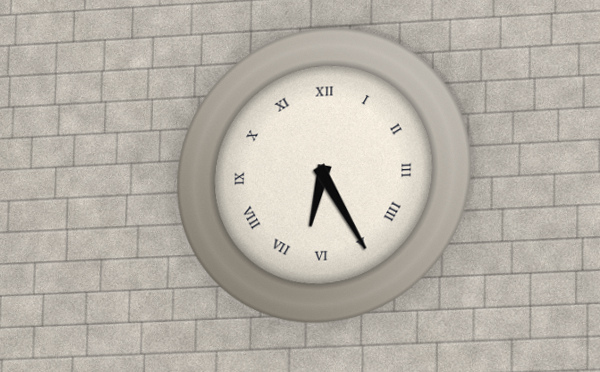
6:25
